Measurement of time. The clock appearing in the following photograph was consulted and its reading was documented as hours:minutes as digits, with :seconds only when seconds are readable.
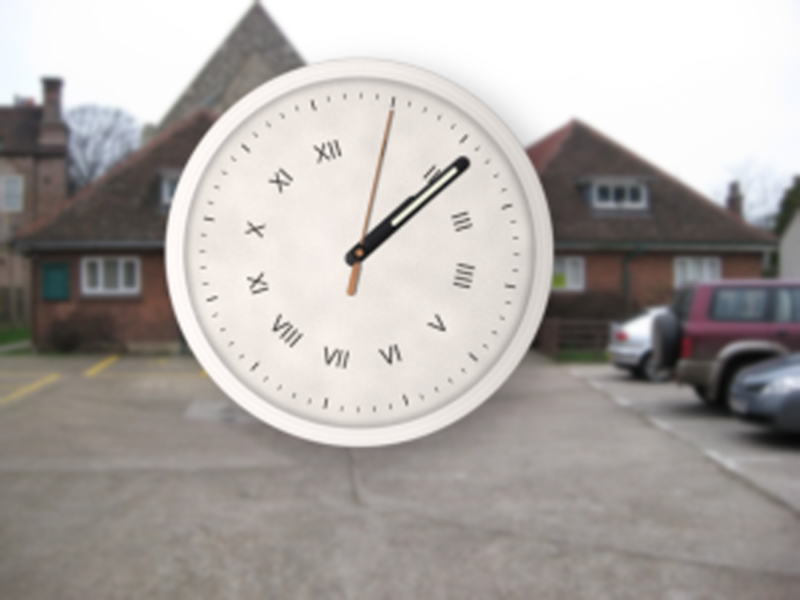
2:11:05
